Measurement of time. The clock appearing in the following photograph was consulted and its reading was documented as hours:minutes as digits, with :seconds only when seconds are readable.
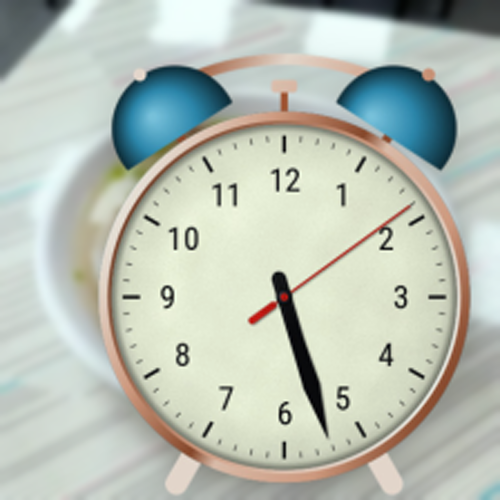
5:27:09
